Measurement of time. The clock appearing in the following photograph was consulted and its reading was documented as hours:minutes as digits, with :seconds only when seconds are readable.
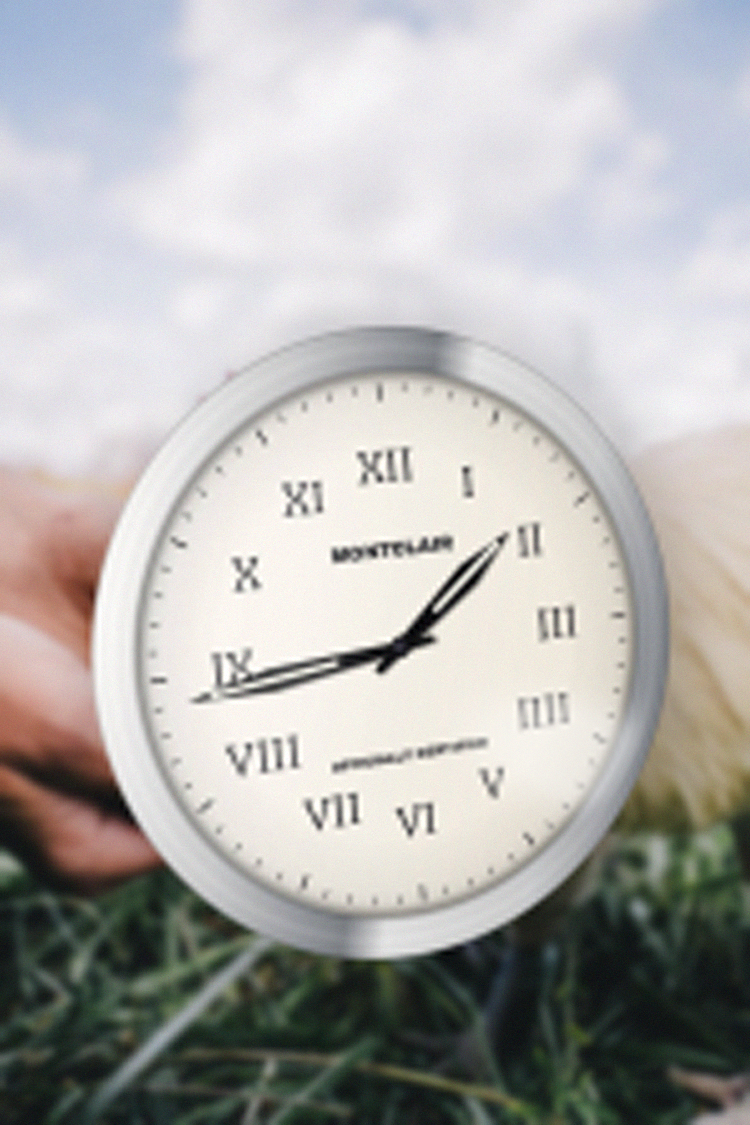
1:44
